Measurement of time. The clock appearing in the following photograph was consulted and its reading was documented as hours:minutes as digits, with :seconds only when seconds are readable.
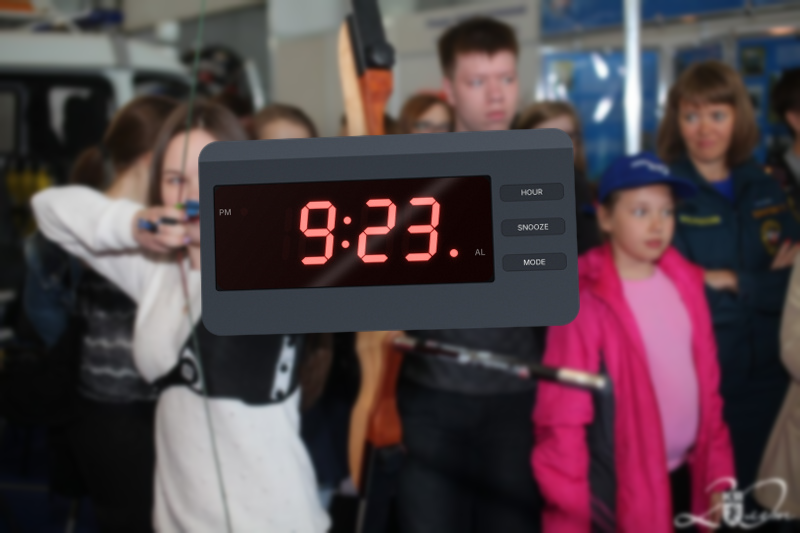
9:23
